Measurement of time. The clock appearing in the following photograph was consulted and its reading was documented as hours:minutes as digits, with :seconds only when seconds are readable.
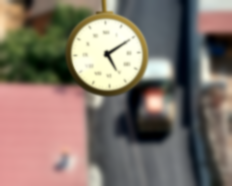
5:10
